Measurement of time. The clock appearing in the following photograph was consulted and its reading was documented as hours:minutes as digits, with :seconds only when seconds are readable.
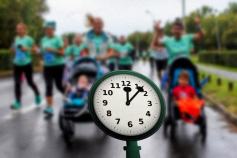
12:07
